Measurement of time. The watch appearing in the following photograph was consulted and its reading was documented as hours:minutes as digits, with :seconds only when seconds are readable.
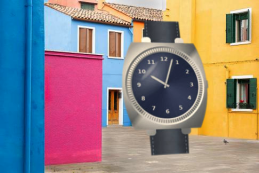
10:03
